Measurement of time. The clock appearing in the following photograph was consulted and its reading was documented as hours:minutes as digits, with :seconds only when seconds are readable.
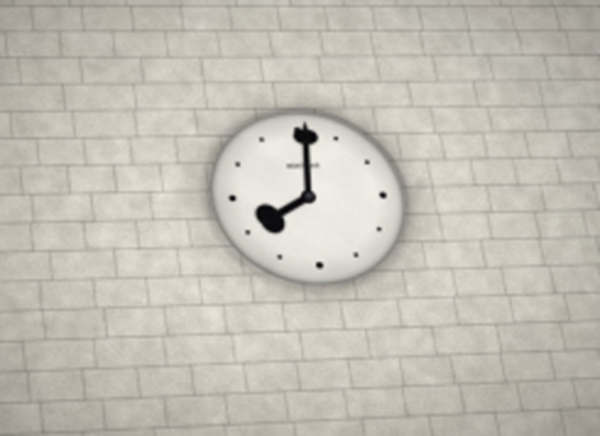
8:01
